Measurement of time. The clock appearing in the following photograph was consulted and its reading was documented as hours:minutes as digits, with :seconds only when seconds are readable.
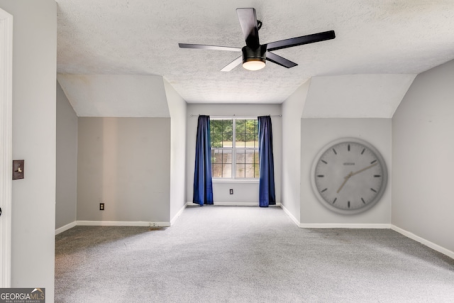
7:11
